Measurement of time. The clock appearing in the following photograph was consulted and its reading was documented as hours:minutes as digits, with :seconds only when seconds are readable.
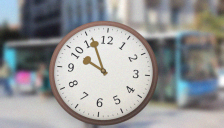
9:56
